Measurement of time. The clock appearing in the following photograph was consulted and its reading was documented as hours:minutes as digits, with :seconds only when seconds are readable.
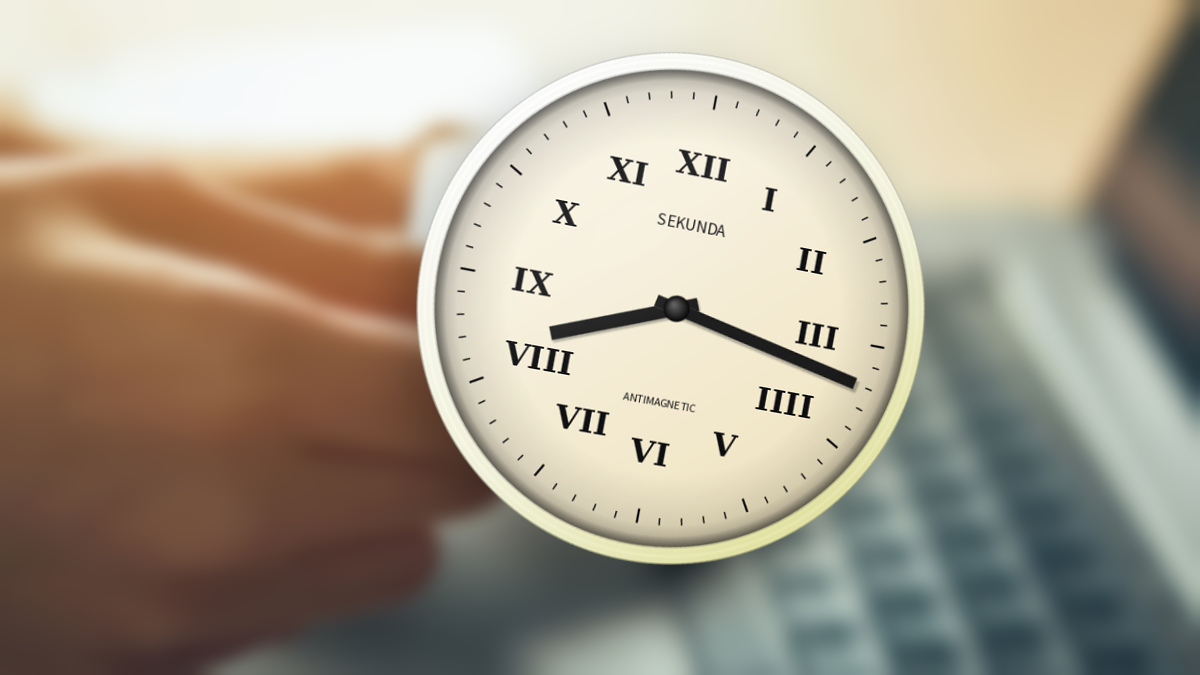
8:17
